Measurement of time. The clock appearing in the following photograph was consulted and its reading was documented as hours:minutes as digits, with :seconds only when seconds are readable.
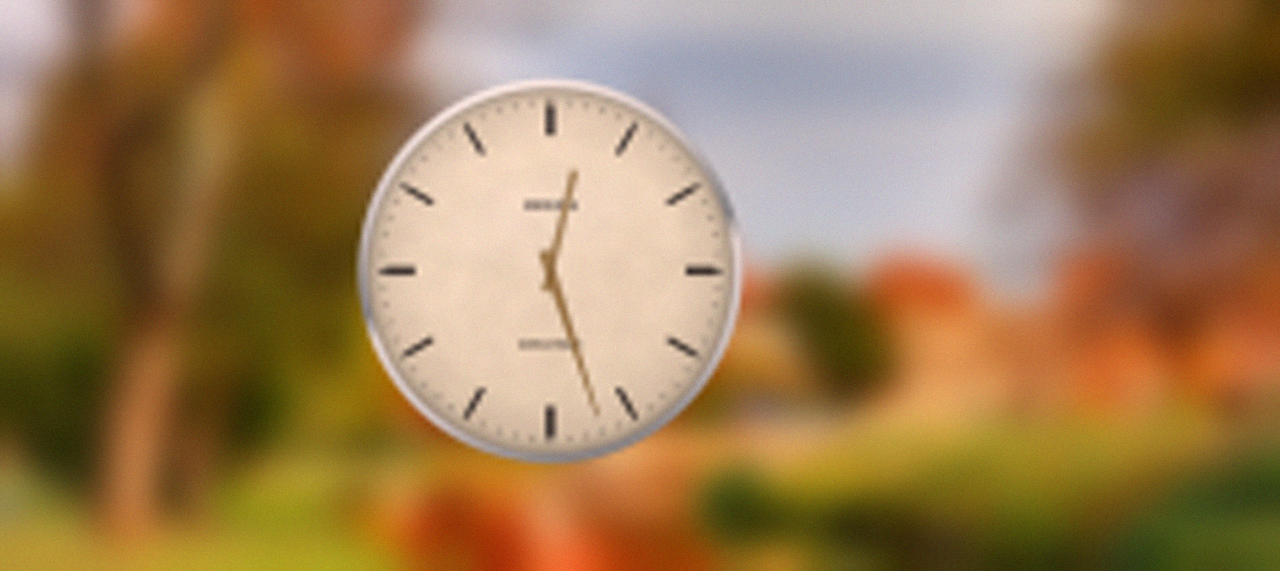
12:27
